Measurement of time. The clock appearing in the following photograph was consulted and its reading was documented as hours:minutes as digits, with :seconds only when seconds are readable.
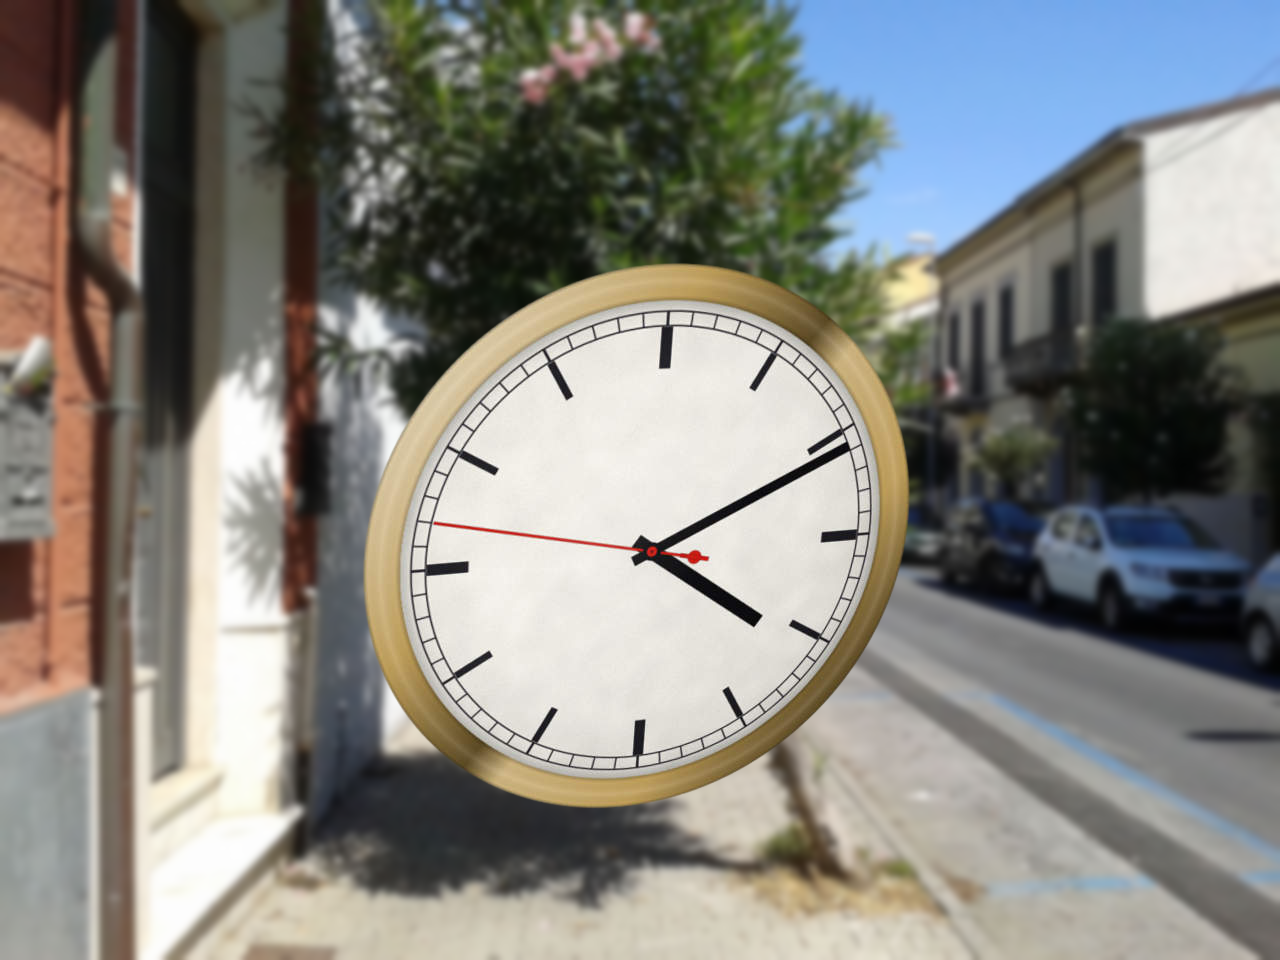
4:10:47
